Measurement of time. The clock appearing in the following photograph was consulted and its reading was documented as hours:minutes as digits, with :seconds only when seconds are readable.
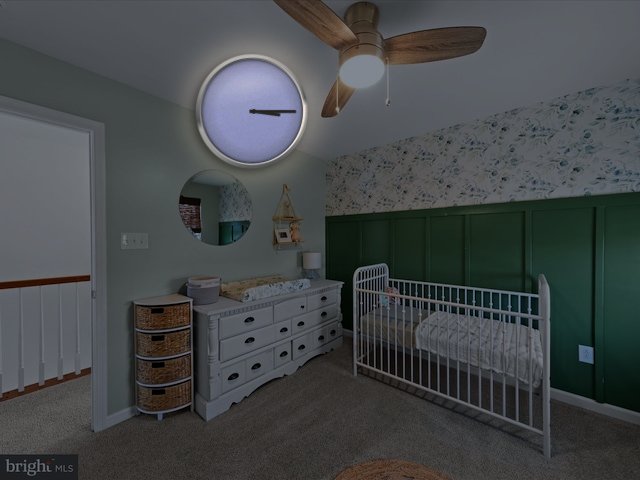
3:15
